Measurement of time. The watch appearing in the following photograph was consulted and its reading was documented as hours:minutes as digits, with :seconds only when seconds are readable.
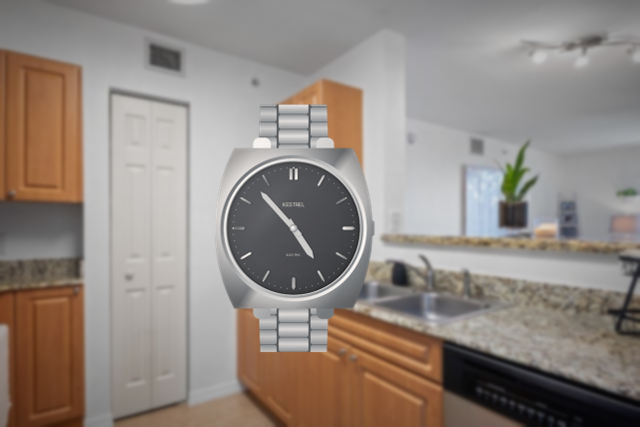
4:53
